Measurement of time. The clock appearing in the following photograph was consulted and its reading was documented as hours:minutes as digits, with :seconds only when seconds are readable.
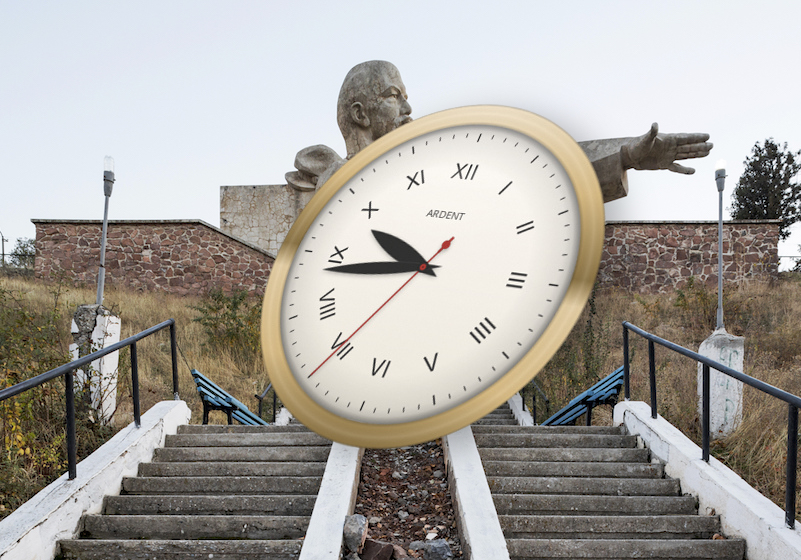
9:43:35
